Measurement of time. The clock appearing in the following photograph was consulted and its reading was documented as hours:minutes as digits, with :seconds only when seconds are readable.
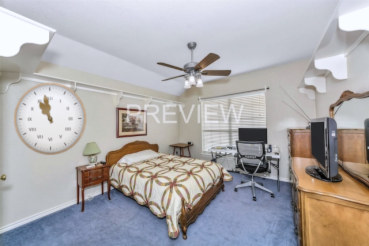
10:58
